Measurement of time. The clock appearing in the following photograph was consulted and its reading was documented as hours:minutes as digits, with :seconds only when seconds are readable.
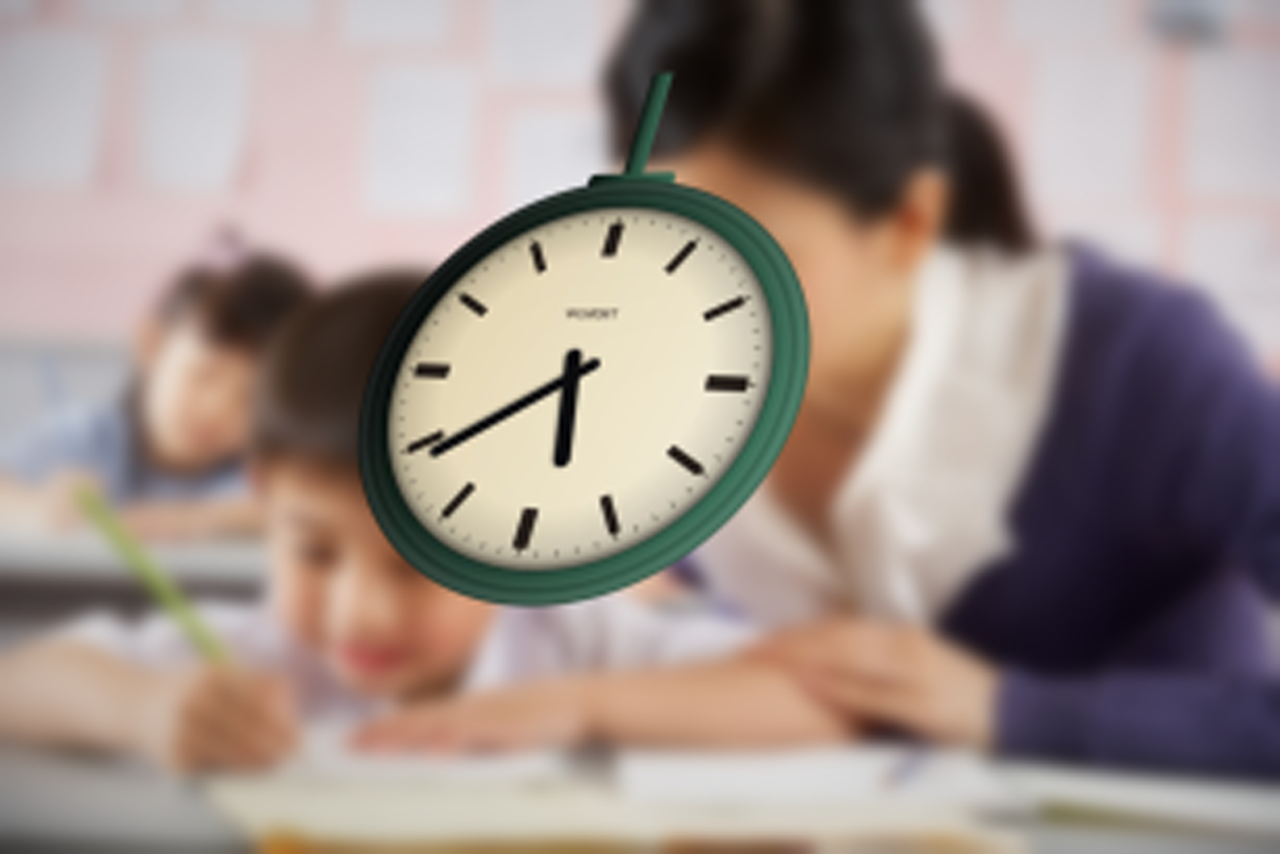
5:39
